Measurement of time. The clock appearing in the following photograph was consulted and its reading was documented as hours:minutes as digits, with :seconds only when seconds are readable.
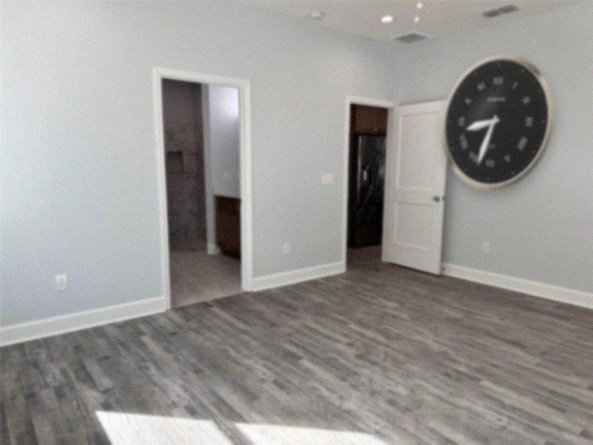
8:33
